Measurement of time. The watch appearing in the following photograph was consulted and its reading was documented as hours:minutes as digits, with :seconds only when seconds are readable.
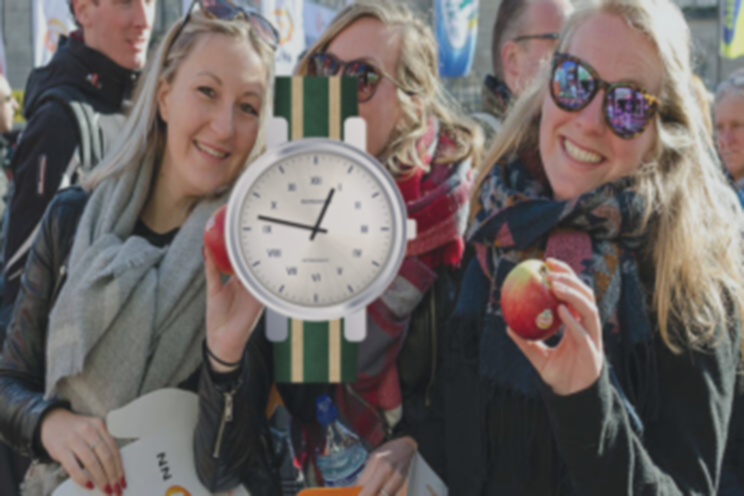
12:47
